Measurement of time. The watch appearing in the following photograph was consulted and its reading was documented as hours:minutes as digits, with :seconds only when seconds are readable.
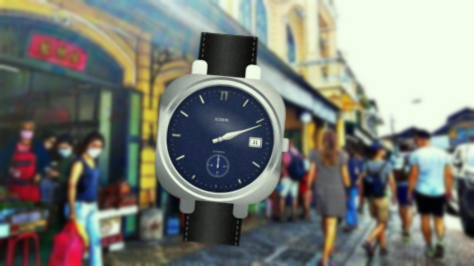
2:11
